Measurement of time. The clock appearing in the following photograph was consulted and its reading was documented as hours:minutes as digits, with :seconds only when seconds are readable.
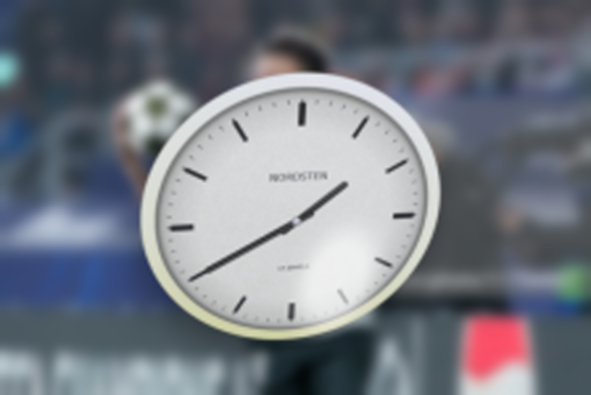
1:40
